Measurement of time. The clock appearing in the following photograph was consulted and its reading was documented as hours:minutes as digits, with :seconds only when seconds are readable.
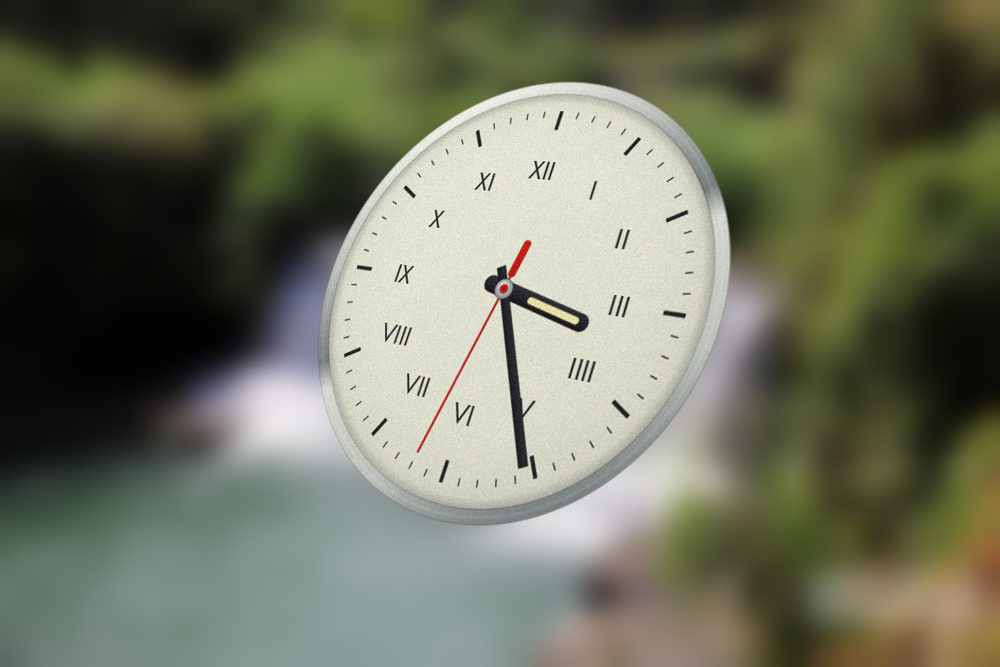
3:25:32
